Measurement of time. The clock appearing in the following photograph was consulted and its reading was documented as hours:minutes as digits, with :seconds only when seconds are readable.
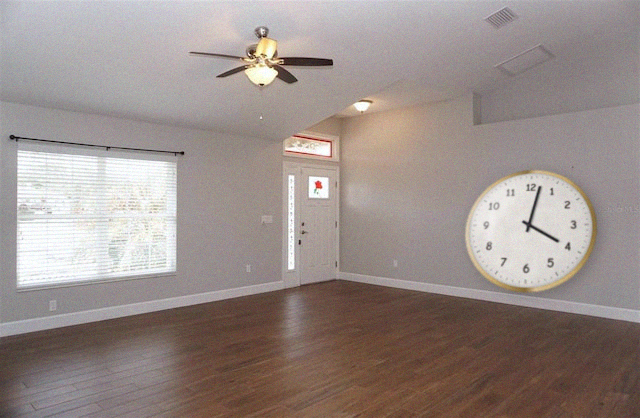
4:02
